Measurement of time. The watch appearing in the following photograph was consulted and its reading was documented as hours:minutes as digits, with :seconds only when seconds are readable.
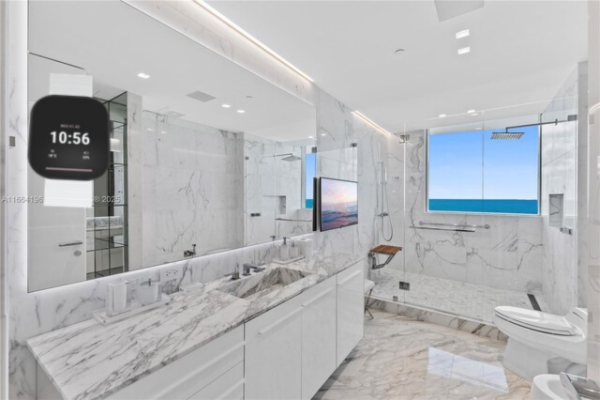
10:56
